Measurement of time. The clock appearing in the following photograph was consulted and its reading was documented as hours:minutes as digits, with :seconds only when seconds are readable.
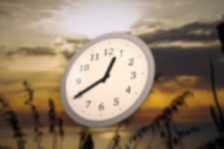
12:40
